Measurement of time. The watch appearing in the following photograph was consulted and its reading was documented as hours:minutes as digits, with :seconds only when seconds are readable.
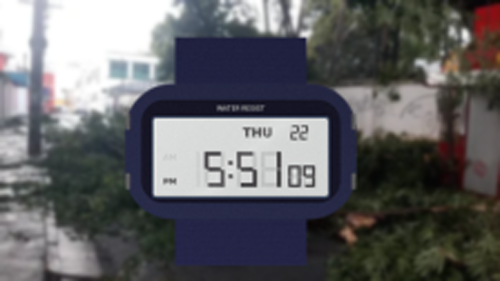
5:51:09
